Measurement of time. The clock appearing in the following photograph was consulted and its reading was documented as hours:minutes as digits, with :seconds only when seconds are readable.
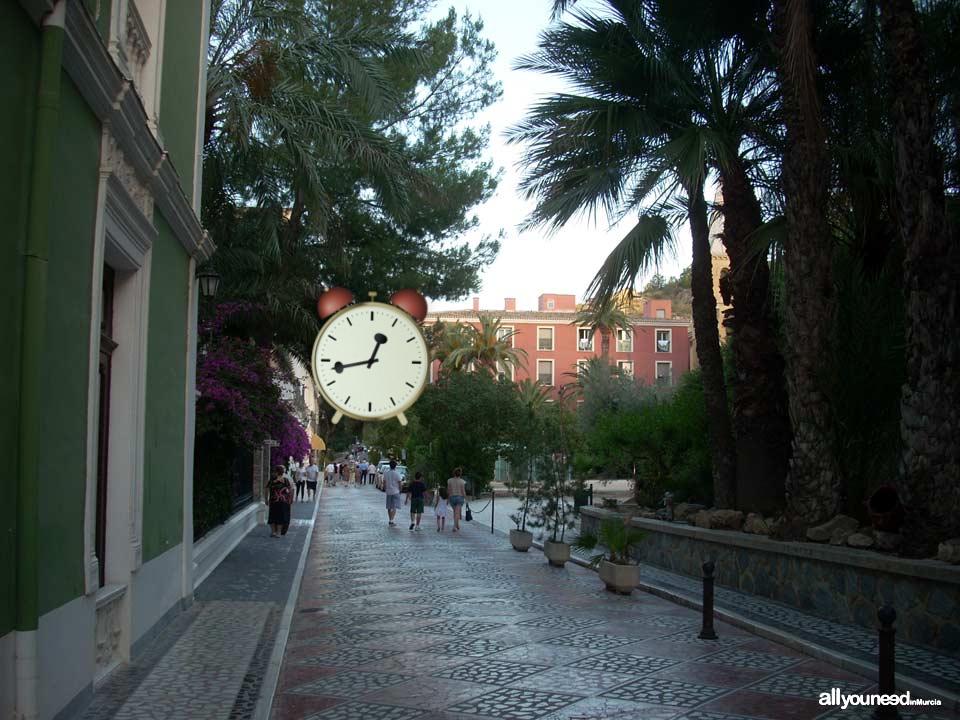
12:43
